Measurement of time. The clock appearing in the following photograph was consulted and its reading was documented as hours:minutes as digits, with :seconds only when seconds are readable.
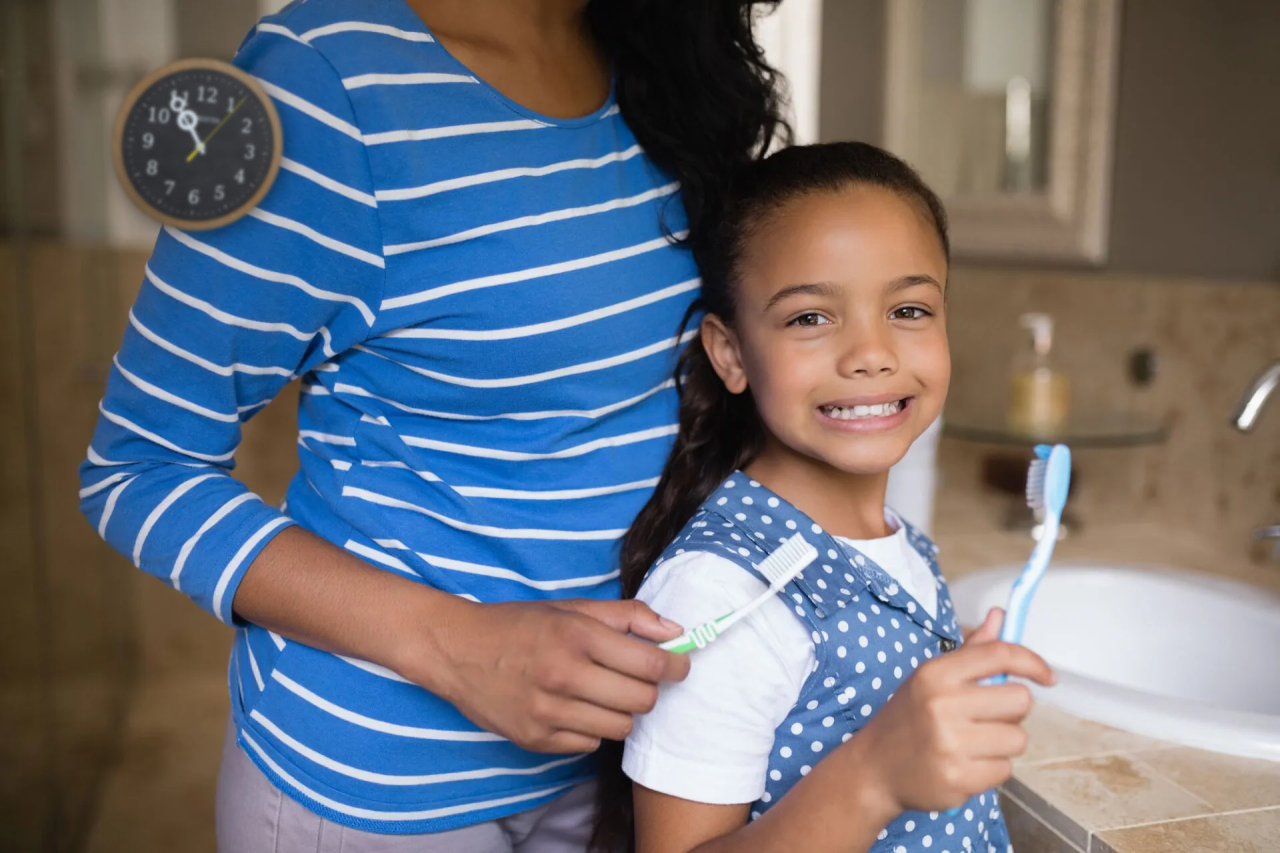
10:54:06
